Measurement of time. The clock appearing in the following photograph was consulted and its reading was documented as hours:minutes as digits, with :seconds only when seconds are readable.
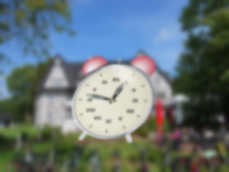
12:47
